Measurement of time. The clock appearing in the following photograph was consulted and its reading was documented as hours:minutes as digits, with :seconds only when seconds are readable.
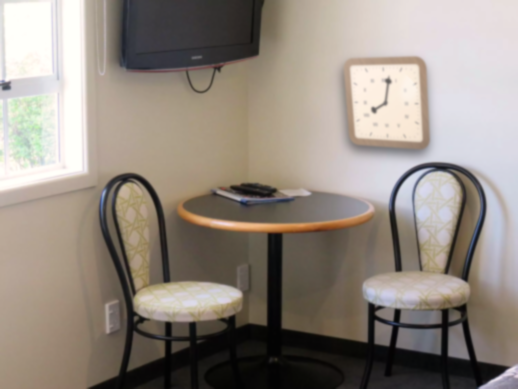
8:02
